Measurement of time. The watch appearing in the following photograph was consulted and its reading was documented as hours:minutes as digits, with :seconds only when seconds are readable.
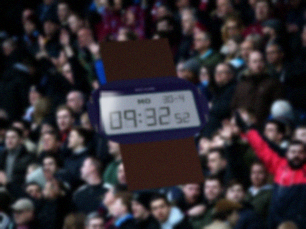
9:32
